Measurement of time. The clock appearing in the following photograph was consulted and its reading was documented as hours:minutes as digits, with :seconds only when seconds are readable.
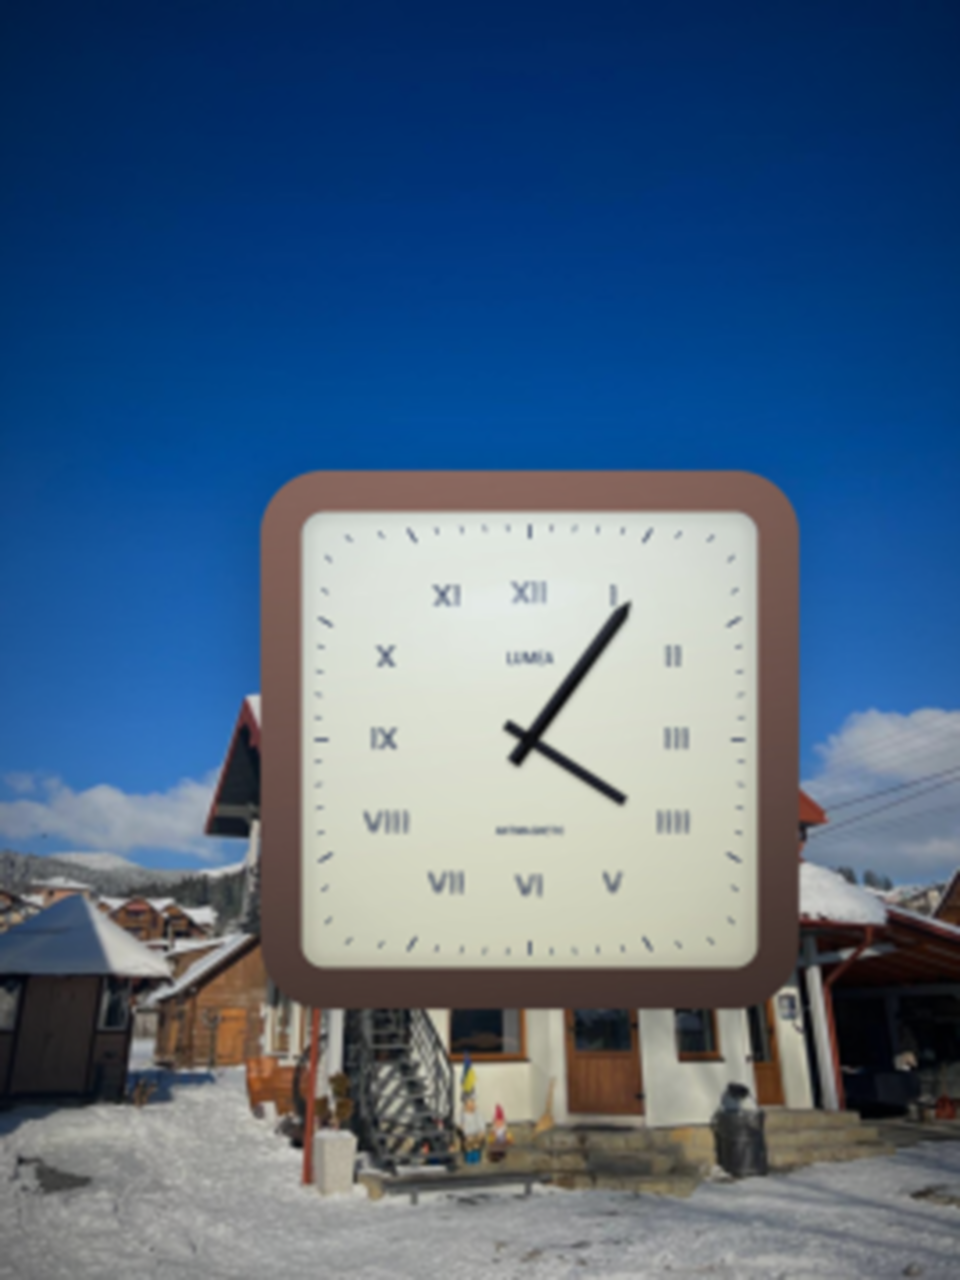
4:06
